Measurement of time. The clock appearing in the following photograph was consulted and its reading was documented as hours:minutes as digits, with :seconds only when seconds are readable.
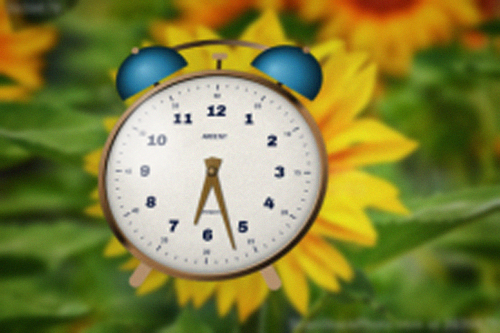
6:27
